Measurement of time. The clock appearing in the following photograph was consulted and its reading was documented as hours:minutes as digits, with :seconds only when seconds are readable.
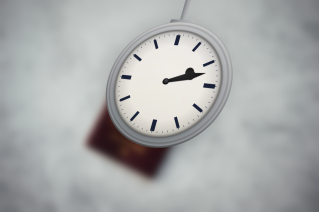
2:12
